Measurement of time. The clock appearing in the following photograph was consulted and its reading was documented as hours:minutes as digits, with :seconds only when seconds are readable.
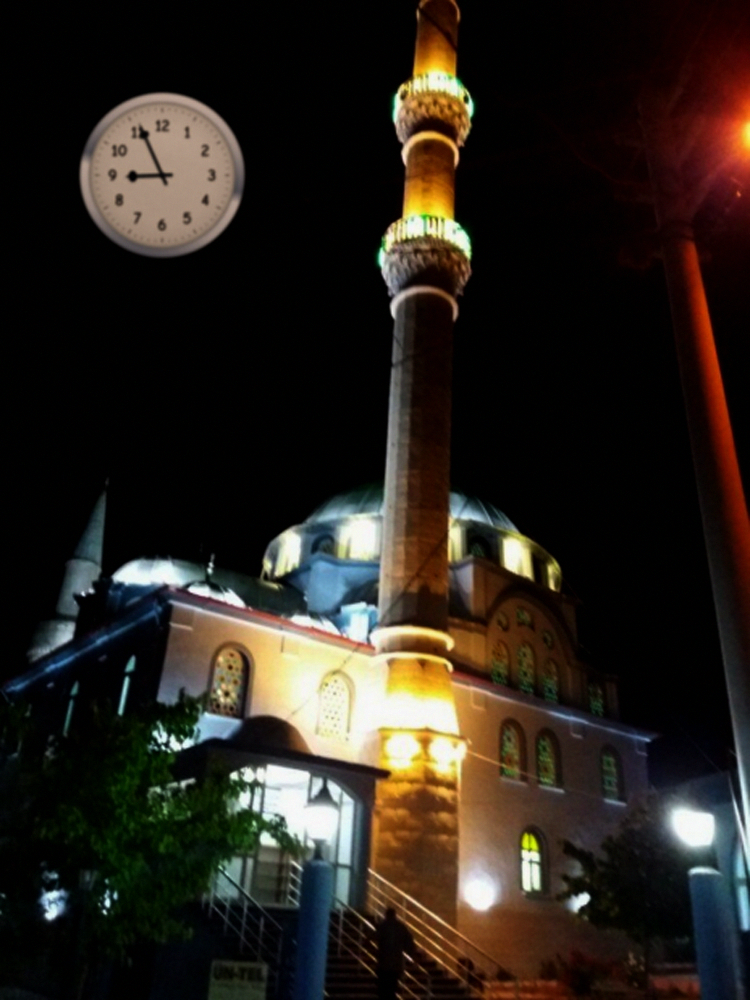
8:56
